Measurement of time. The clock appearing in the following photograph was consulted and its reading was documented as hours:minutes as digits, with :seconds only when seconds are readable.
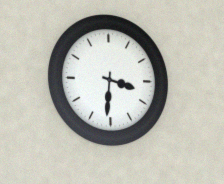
3:31
